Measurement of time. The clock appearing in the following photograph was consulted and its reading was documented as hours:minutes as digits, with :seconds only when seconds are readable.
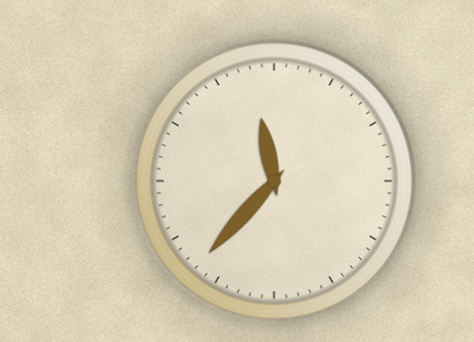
11:37
